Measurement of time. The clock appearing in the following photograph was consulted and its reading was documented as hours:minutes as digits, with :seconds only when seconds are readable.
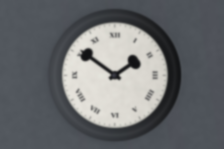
1:51
